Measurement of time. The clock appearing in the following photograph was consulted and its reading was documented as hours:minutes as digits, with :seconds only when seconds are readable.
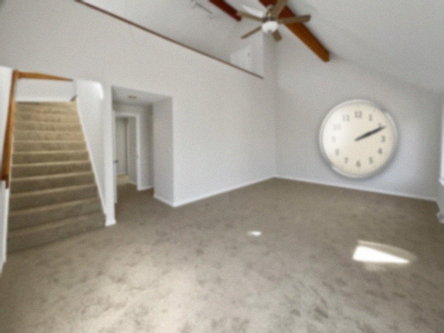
2:11
